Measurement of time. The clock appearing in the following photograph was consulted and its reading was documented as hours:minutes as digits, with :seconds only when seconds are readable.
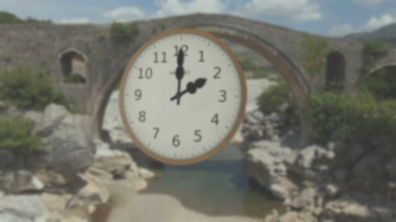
2:00
